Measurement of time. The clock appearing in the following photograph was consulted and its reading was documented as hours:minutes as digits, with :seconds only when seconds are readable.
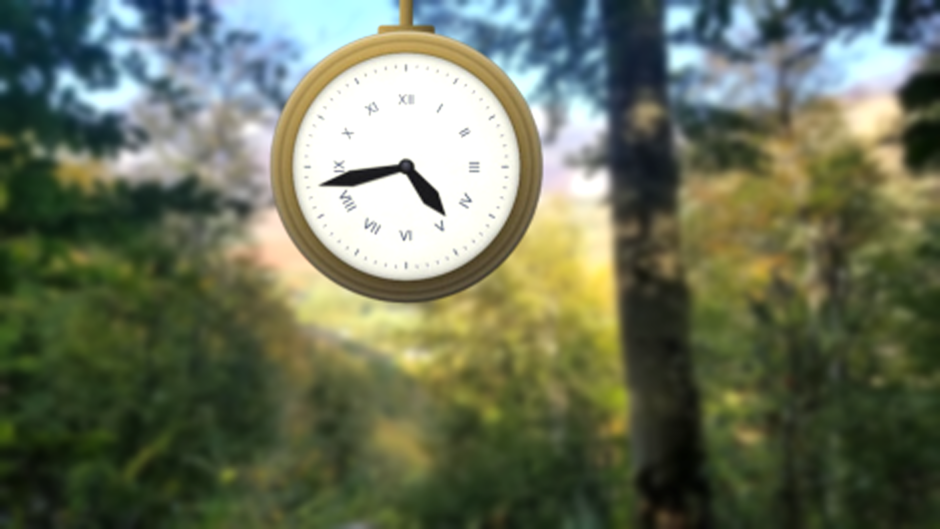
4:43
